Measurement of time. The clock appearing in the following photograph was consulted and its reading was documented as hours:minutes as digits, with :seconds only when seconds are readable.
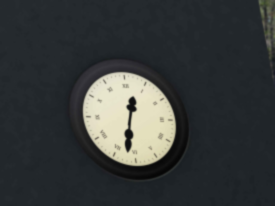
12:32
